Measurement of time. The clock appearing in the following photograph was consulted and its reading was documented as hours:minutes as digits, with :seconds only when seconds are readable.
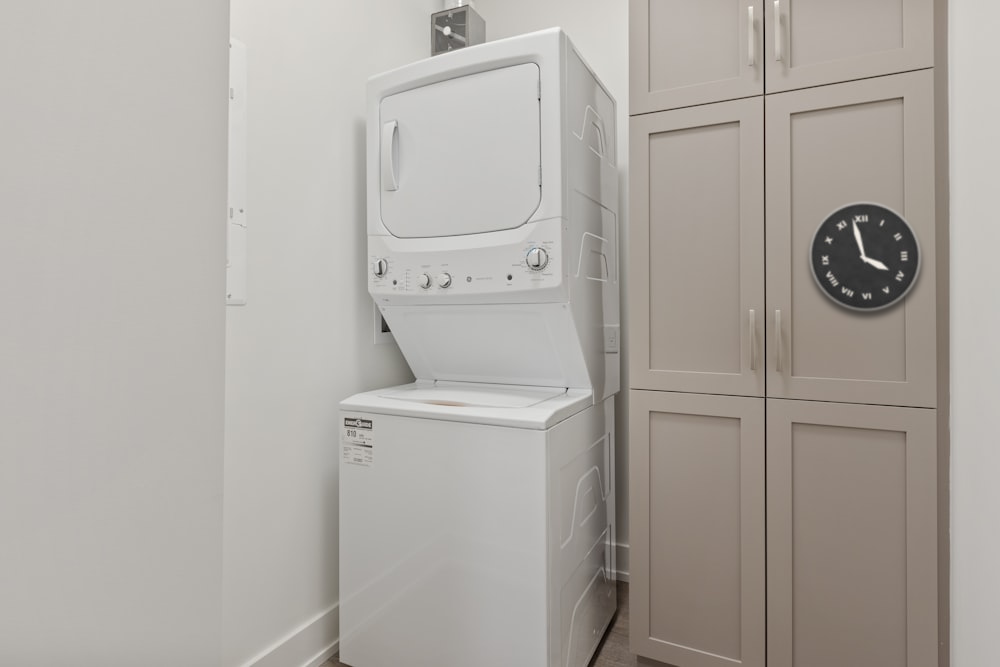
3:58
